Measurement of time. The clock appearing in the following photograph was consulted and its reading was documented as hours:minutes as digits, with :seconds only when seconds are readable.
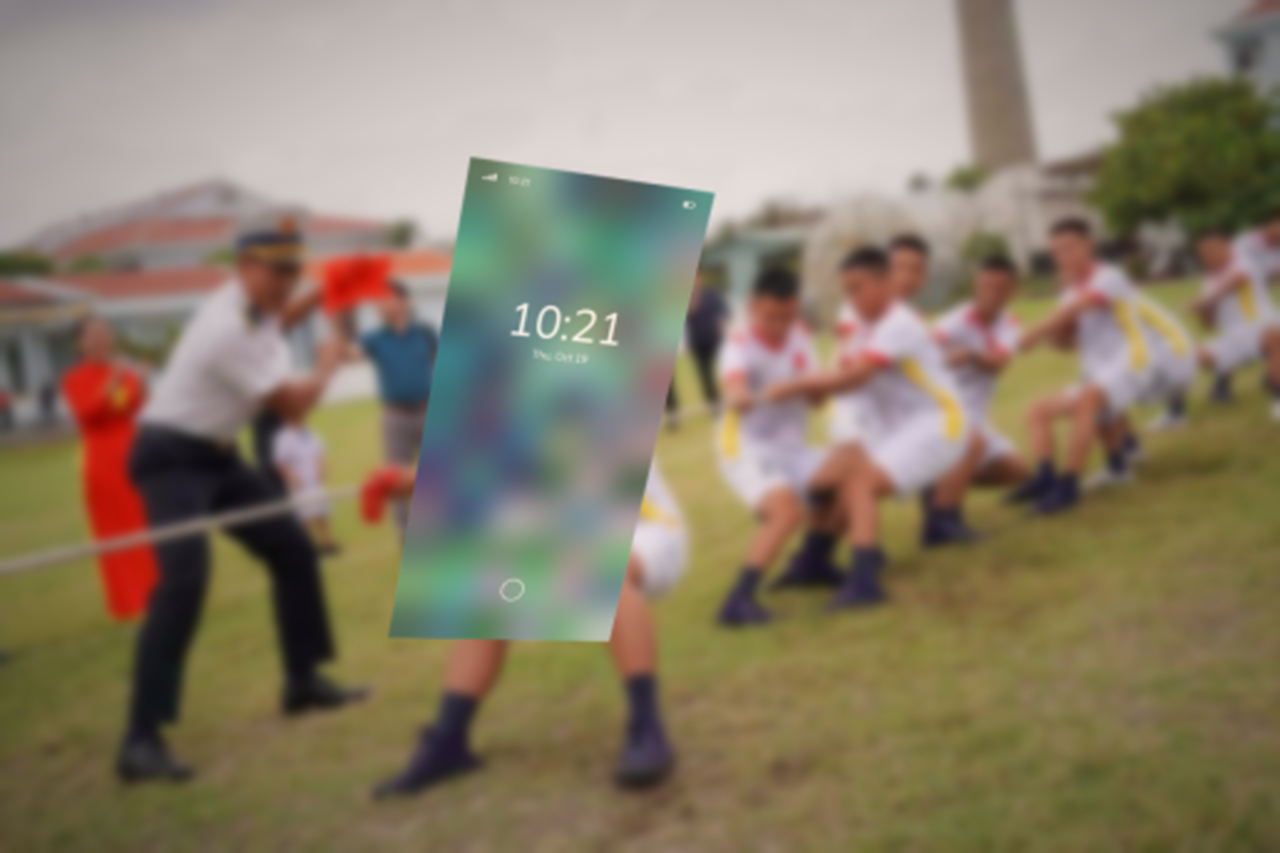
10:21
